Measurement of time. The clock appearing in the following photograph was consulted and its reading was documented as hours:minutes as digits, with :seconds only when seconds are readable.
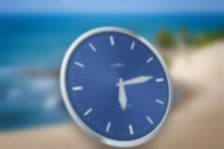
6:14
